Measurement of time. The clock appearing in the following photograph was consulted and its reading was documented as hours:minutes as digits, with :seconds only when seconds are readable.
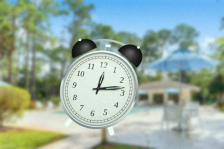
12:13
